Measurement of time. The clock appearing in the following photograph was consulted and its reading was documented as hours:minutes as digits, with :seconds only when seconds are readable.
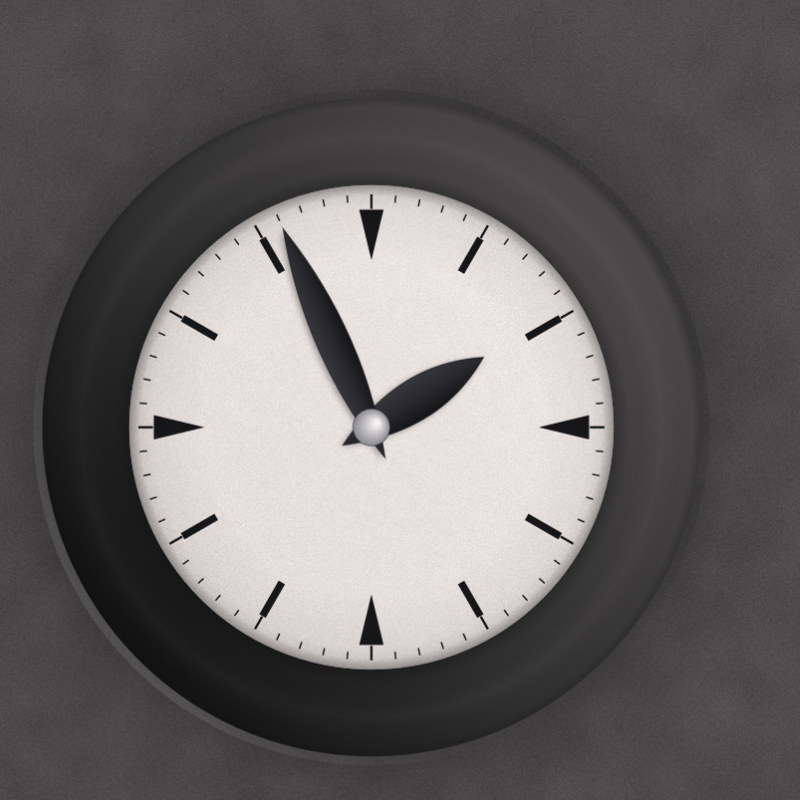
1:56
